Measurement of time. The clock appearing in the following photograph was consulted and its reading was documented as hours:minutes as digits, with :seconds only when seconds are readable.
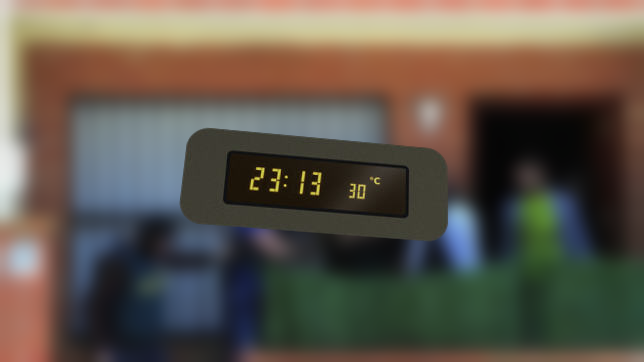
23:13
